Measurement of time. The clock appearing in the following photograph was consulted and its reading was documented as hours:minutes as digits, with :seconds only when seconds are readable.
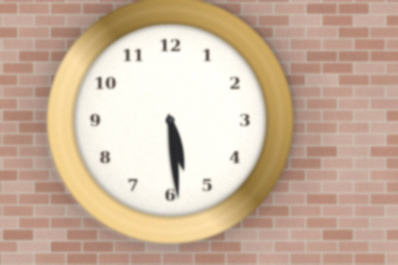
5:29
